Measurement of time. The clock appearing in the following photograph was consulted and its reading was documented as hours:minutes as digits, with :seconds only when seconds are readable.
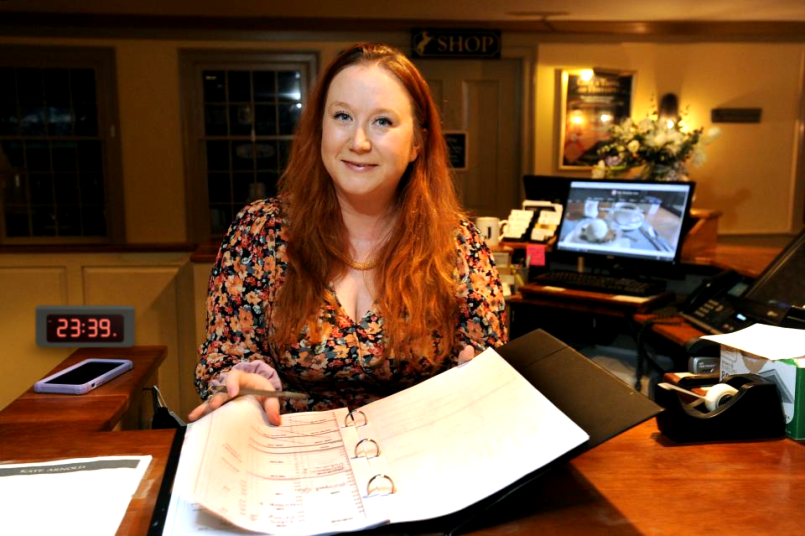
23:39
